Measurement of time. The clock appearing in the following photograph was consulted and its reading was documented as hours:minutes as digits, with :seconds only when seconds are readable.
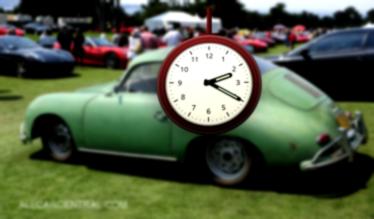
2:20
